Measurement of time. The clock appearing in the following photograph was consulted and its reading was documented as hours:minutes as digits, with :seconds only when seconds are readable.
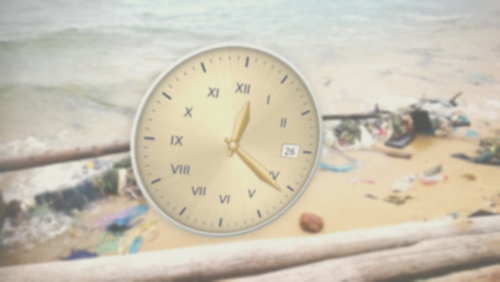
12:21
